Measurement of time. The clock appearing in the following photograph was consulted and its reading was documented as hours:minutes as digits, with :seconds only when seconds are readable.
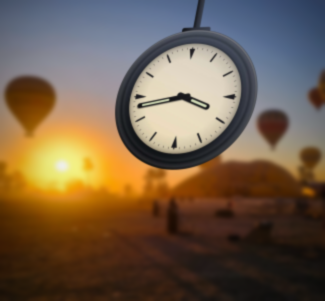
3:43
